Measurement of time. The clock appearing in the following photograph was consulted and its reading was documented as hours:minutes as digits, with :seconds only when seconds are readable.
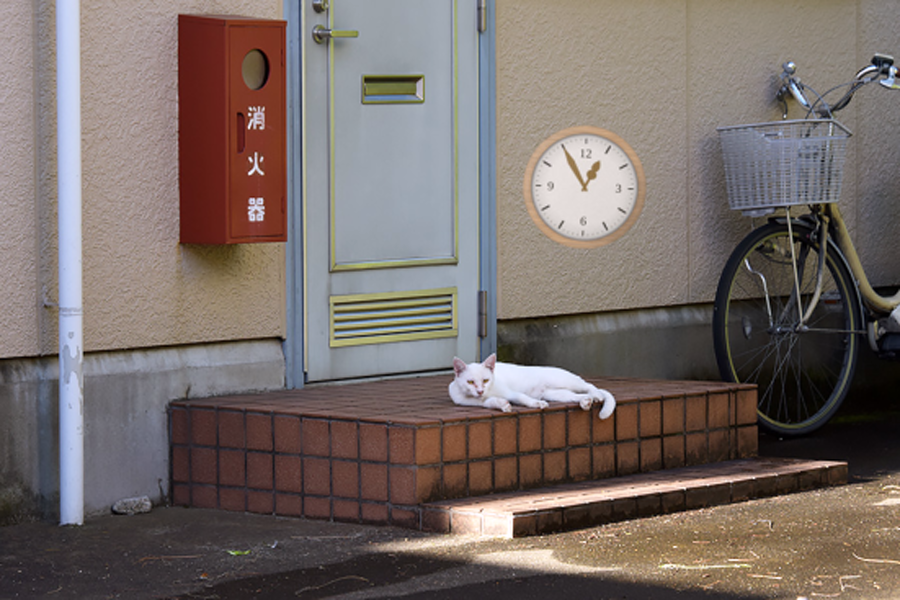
12:55
